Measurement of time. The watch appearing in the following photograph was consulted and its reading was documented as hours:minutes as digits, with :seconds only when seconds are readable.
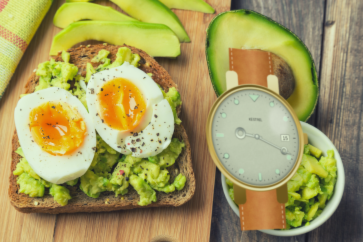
9:19
